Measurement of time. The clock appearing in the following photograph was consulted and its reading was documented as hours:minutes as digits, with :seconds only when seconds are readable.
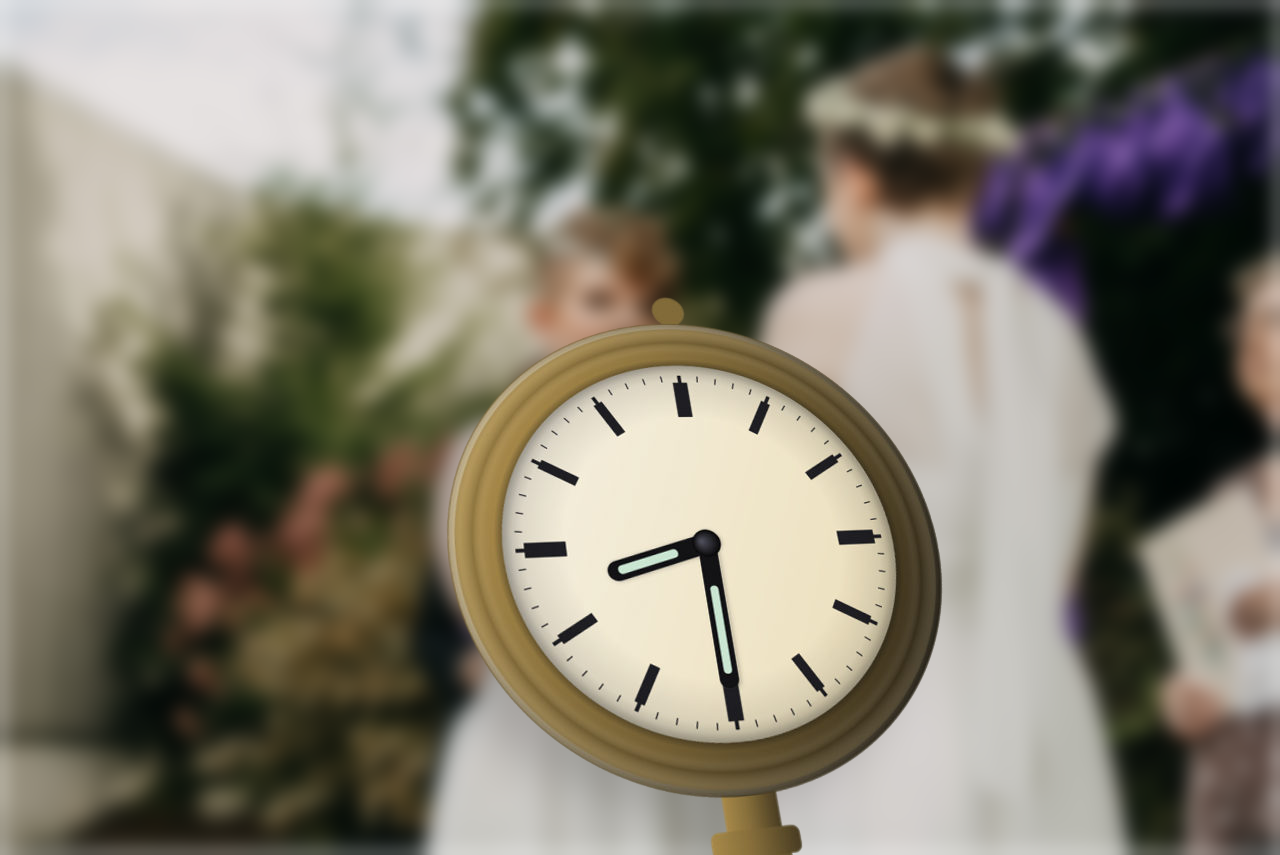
8:30
